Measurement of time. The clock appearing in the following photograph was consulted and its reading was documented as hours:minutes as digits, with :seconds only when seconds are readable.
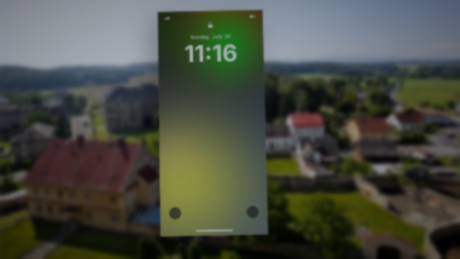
11:16
